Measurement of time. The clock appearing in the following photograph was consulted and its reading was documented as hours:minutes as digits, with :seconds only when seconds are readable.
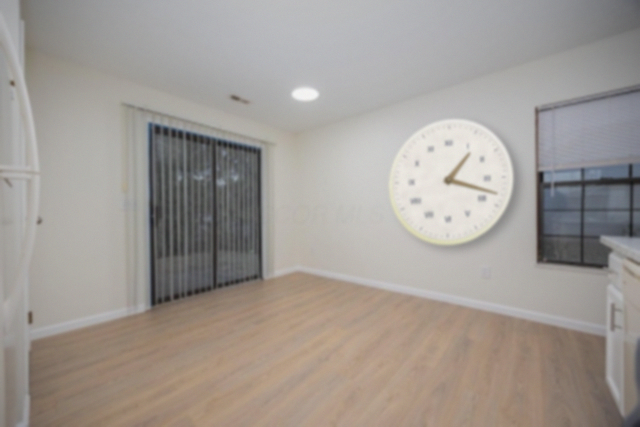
1:18
